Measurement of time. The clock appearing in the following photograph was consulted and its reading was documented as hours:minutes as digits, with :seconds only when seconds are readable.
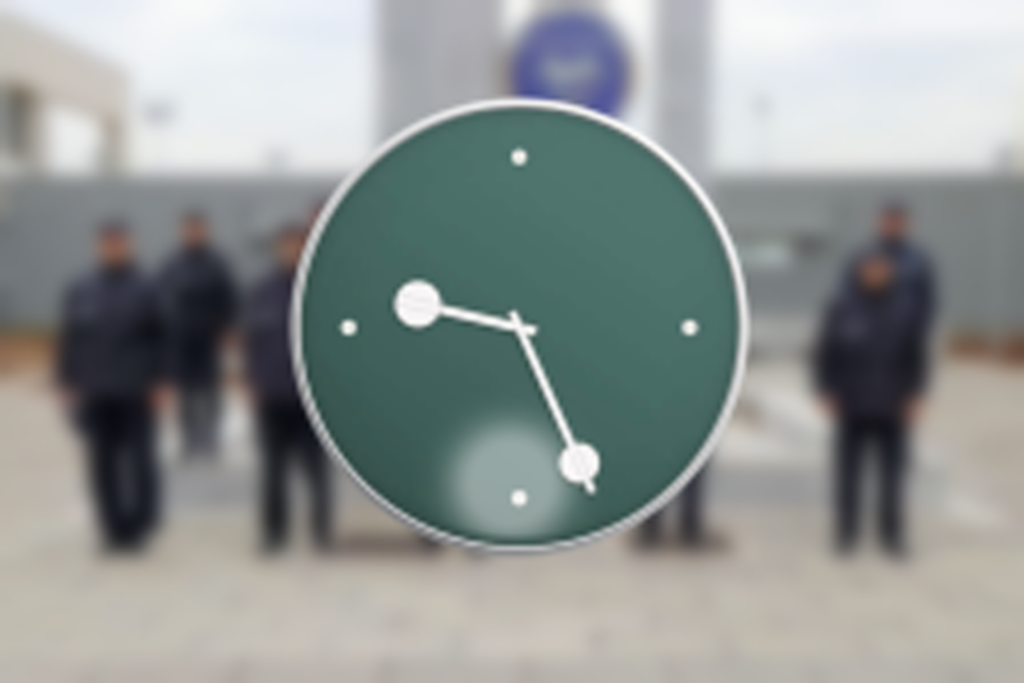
9:26
